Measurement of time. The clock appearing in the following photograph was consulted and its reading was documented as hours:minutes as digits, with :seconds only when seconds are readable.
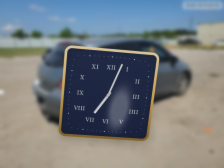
7:03
